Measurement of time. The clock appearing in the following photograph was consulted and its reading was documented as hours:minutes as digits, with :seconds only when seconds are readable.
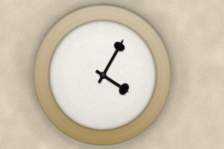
4:05
